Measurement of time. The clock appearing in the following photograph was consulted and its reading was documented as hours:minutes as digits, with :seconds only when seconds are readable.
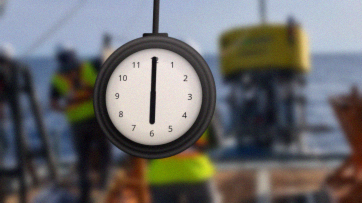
6:00
